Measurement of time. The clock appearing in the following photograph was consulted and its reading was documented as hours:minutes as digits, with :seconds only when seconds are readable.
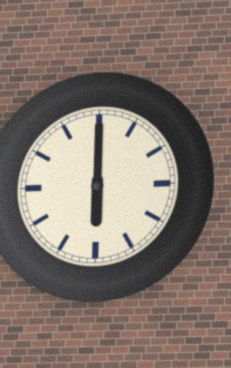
6:00
